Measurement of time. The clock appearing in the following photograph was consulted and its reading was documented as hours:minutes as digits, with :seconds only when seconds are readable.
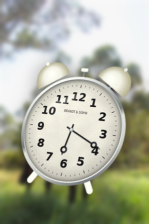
6:19
